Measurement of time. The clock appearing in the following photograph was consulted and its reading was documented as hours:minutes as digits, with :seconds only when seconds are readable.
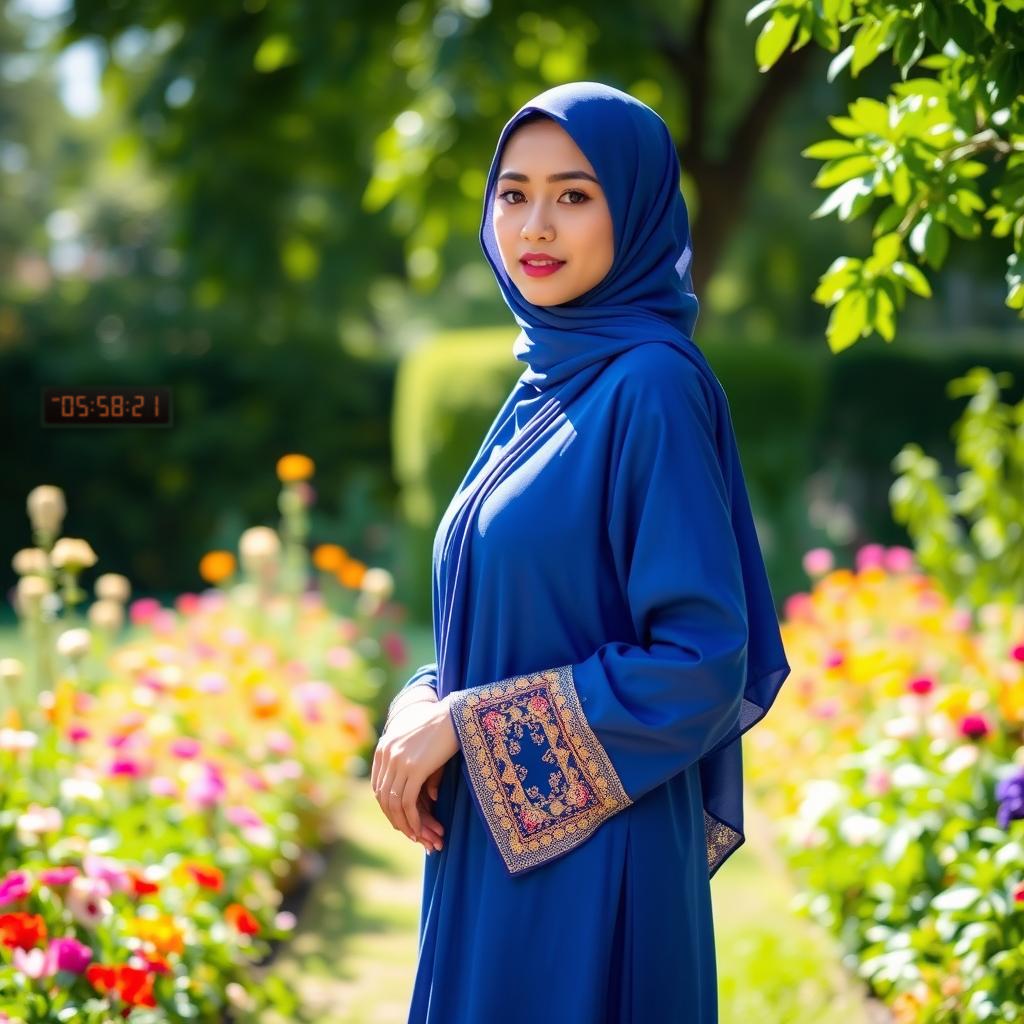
5:58:21
